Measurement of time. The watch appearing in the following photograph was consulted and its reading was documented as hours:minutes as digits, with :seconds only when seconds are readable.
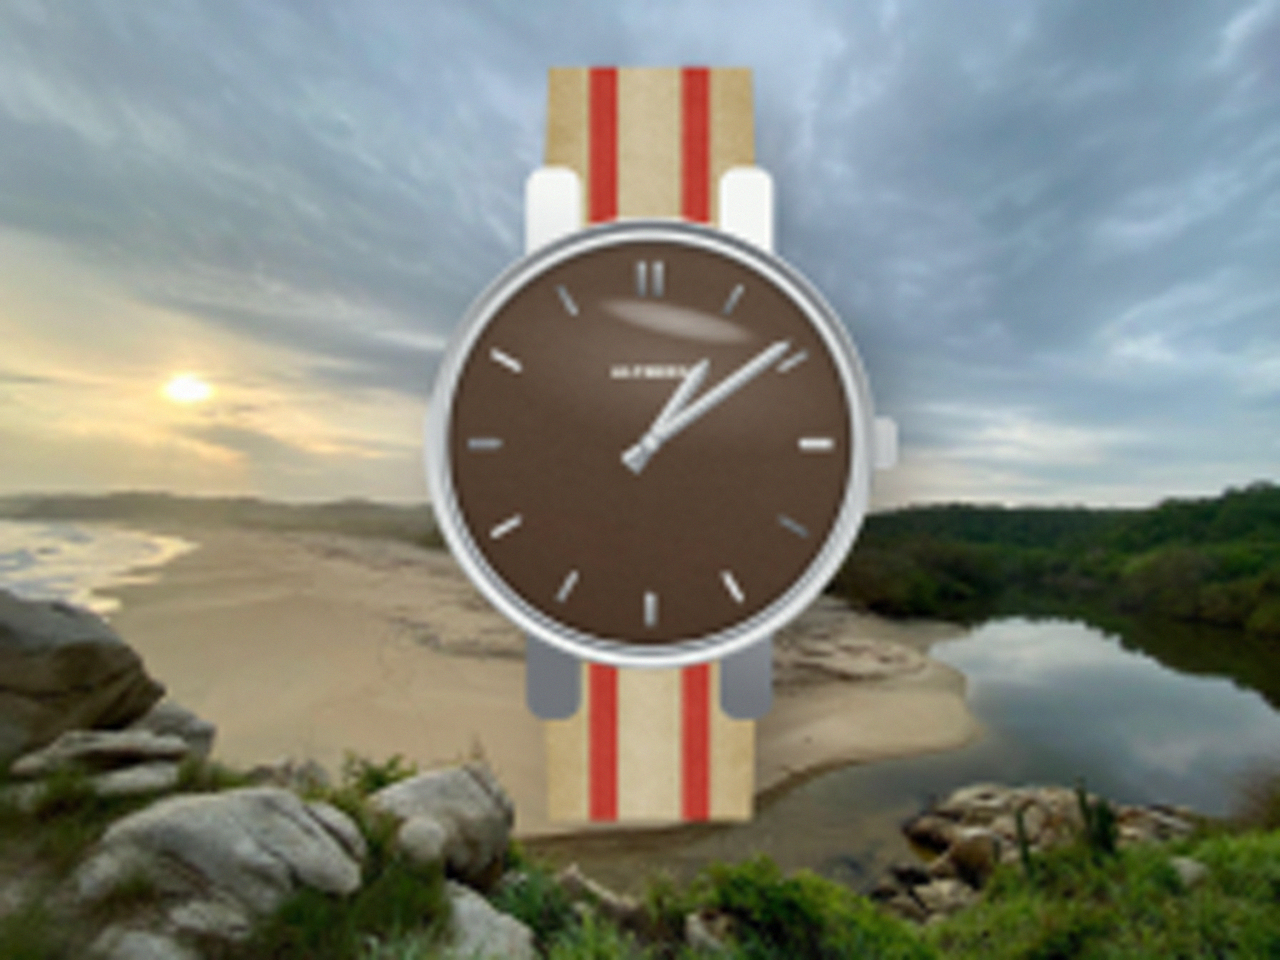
1:09
